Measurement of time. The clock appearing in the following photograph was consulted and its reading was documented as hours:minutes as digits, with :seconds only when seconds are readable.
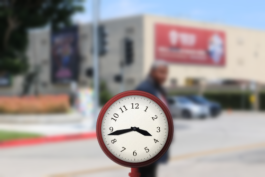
3:43
